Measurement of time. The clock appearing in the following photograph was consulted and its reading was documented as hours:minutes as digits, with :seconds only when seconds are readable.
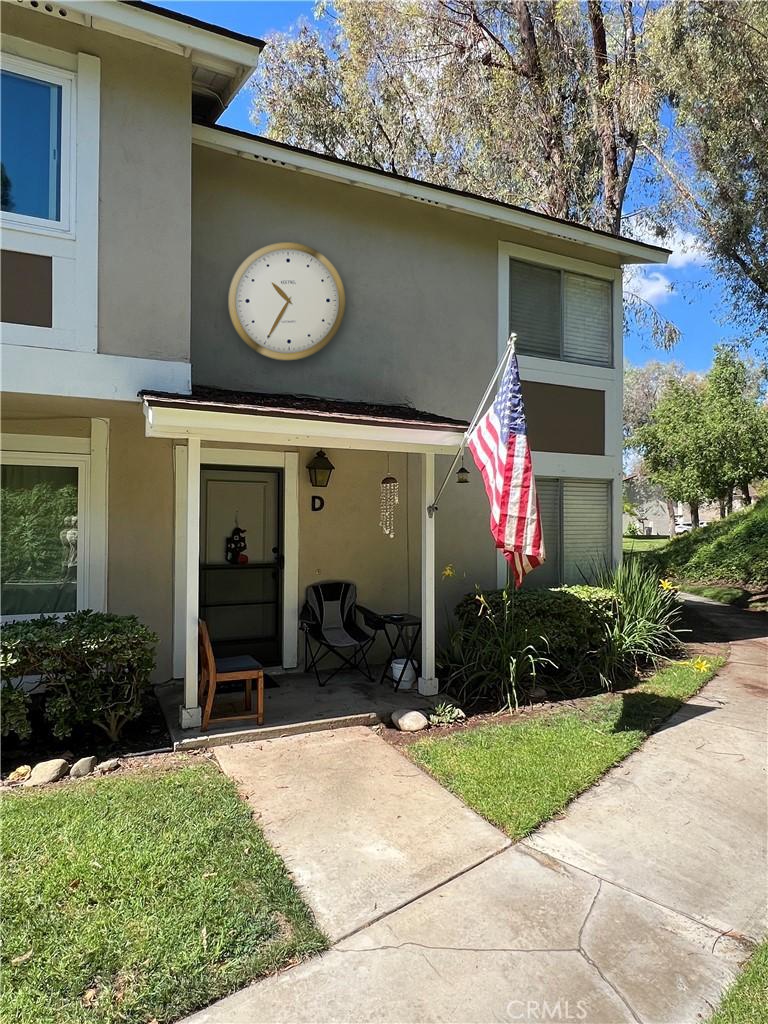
10:35
